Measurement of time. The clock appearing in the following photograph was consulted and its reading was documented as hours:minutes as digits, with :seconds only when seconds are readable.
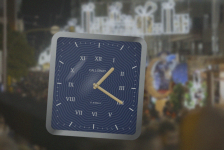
1:20
